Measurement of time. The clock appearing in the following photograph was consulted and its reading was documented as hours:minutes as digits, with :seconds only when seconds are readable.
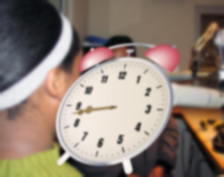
8:43
